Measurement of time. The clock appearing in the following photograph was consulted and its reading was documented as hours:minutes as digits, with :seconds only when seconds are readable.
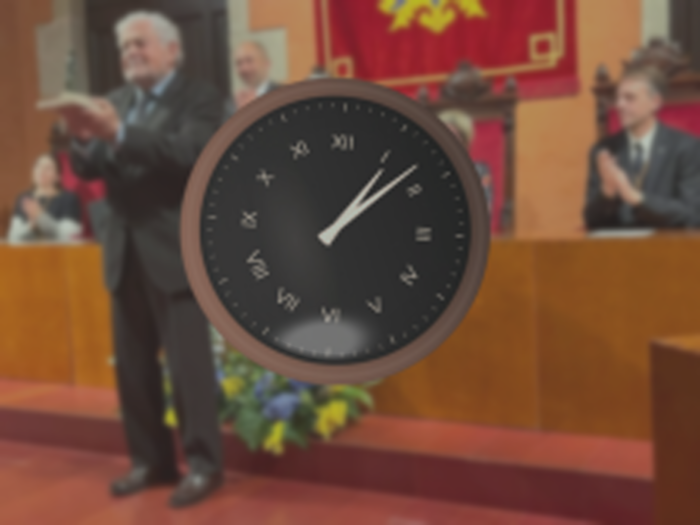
1:08
